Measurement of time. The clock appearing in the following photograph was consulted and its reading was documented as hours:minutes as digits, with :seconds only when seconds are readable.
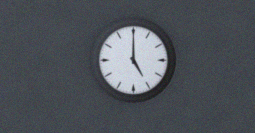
5:00
